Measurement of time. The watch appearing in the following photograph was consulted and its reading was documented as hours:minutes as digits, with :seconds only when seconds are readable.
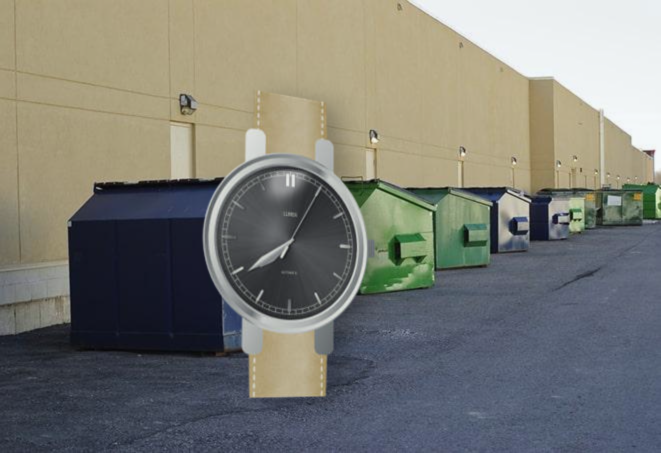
7:39:05
